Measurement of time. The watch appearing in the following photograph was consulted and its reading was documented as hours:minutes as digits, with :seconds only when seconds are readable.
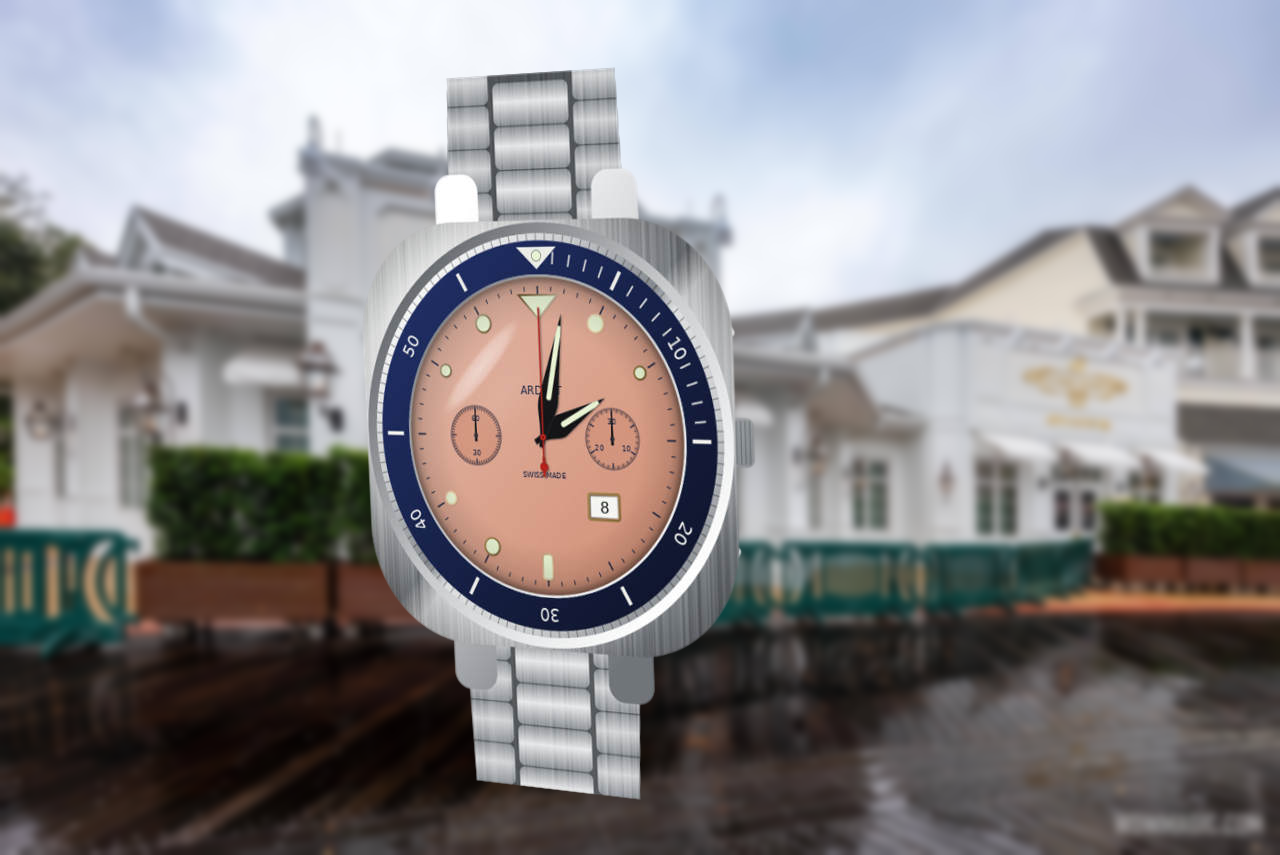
2:02
